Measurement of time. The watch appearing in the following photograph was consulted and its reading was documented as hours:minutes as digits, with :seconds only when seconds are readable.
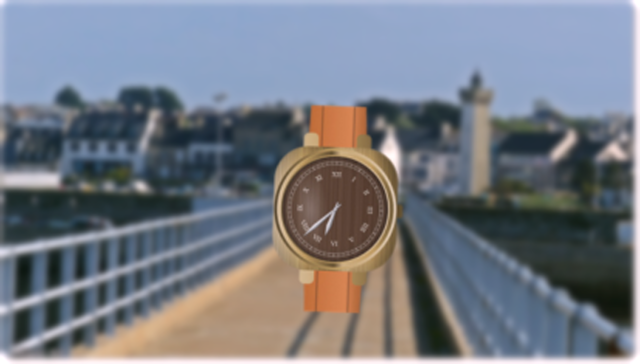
6:38
